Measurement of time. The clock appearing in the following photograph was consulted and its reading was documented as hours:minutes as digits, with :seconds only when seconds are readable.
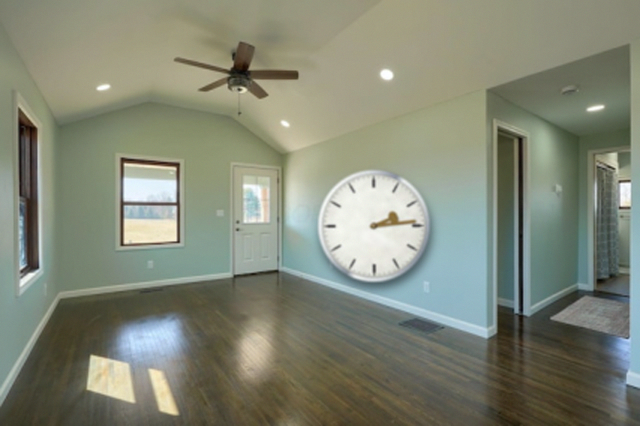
2:14
